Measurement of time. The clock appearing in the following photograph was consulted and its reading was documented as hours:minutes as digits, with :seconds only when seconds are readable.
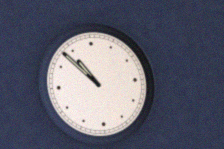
10:53
